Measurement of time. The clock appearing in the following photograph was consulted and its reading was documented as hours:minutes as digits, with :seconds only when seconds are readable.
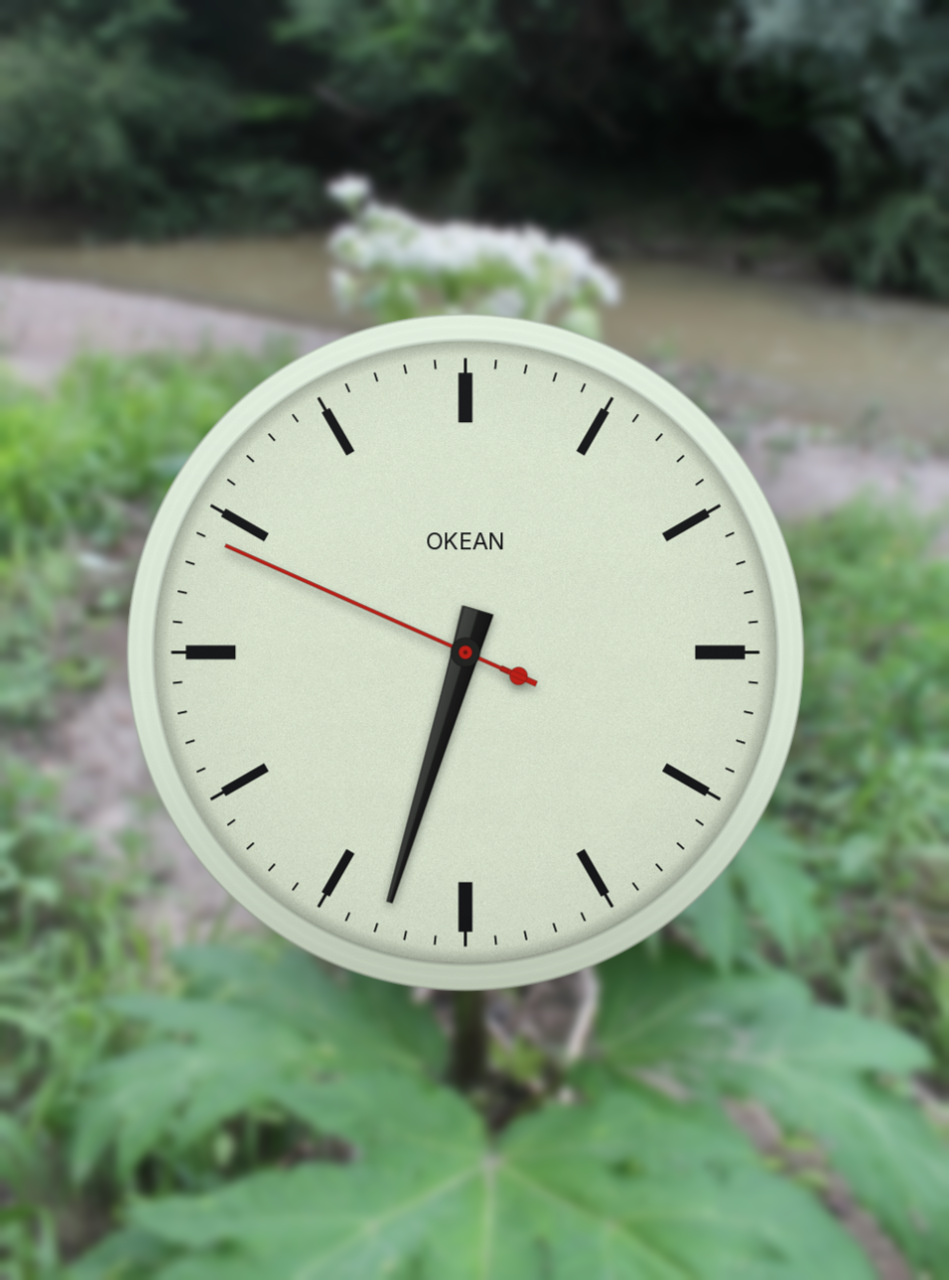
6:32:49
